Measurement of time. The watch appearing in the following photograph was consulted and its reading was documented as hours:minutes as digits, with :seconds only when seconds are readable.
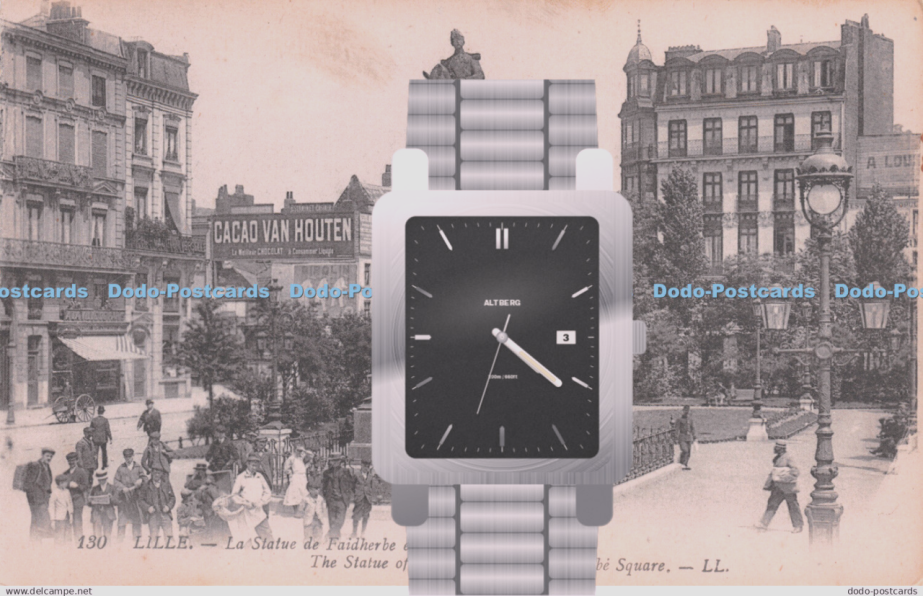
4:21:33
